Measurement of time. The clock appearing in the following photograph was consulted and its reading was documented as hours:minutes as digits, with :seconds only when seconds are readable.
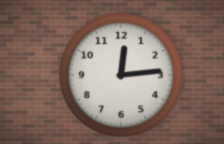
12:14
